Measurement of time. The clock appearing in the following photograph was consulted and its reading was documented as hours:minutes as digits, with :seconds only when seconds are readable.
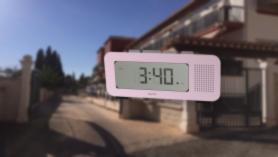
3:40
